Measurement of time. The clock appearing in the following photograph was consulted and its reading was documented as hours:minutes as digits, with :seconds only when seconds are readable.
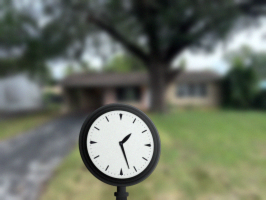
1:27
